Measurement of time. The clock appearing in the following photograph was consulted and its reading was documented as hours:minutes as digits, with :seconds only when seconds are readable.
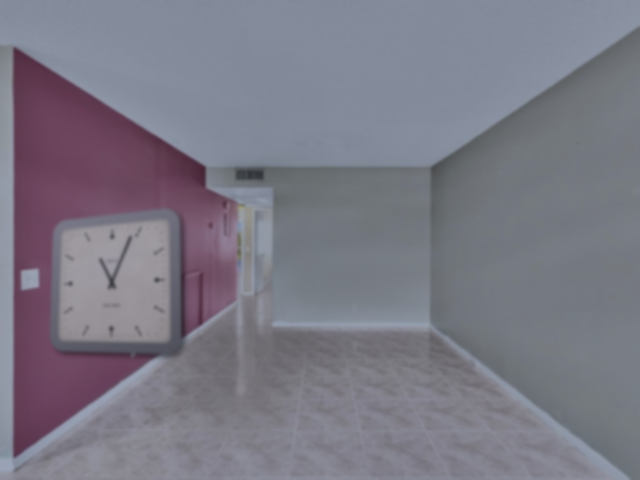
11:04
